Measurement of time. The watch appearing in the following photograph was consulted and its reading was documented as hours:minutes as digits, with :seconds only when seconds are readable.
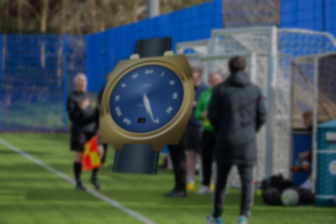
5:26
